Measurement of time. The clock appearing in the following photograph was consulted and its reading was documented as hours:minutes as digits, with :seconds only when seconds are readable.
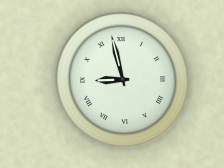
8:58
